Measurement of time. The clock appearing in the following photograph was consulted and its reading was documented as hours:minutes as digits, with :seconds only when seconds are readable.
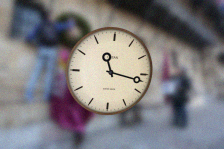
11:17
